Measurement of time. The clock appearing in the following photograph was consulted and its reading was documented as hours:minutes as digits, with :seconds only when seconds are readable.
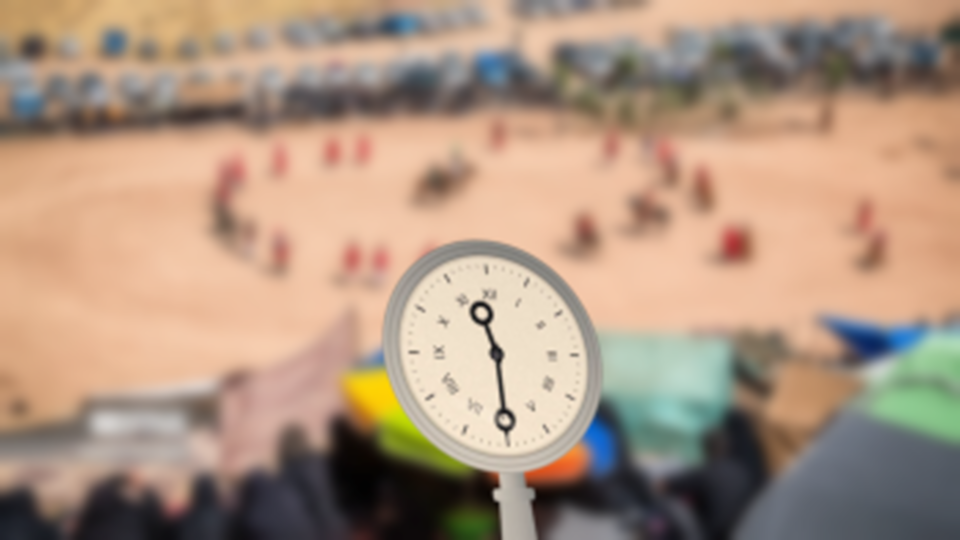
11:30
